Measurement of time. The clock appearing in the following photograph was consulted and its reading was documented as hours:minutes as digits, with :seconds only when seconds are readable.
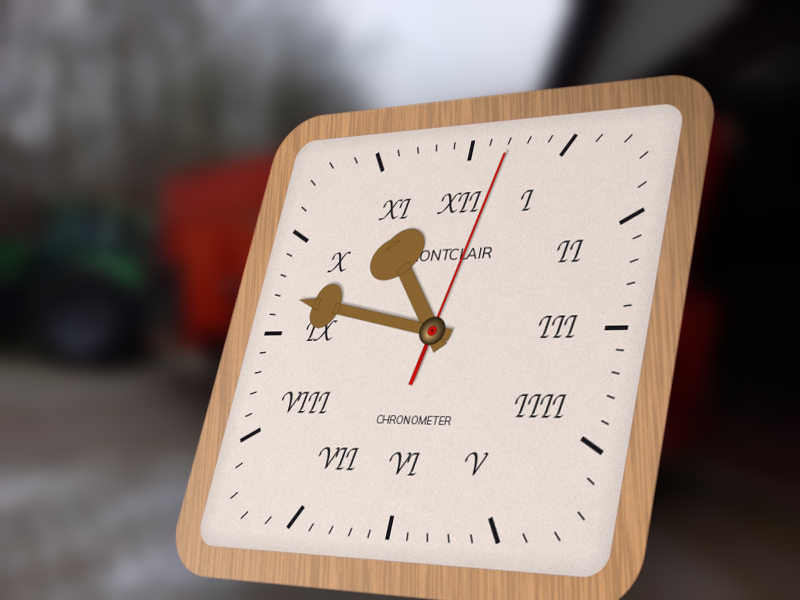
10:47:02
